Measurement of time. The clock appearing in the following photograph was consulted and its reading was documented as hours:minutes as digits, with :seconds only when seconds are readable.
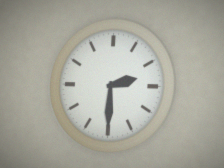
2:30
